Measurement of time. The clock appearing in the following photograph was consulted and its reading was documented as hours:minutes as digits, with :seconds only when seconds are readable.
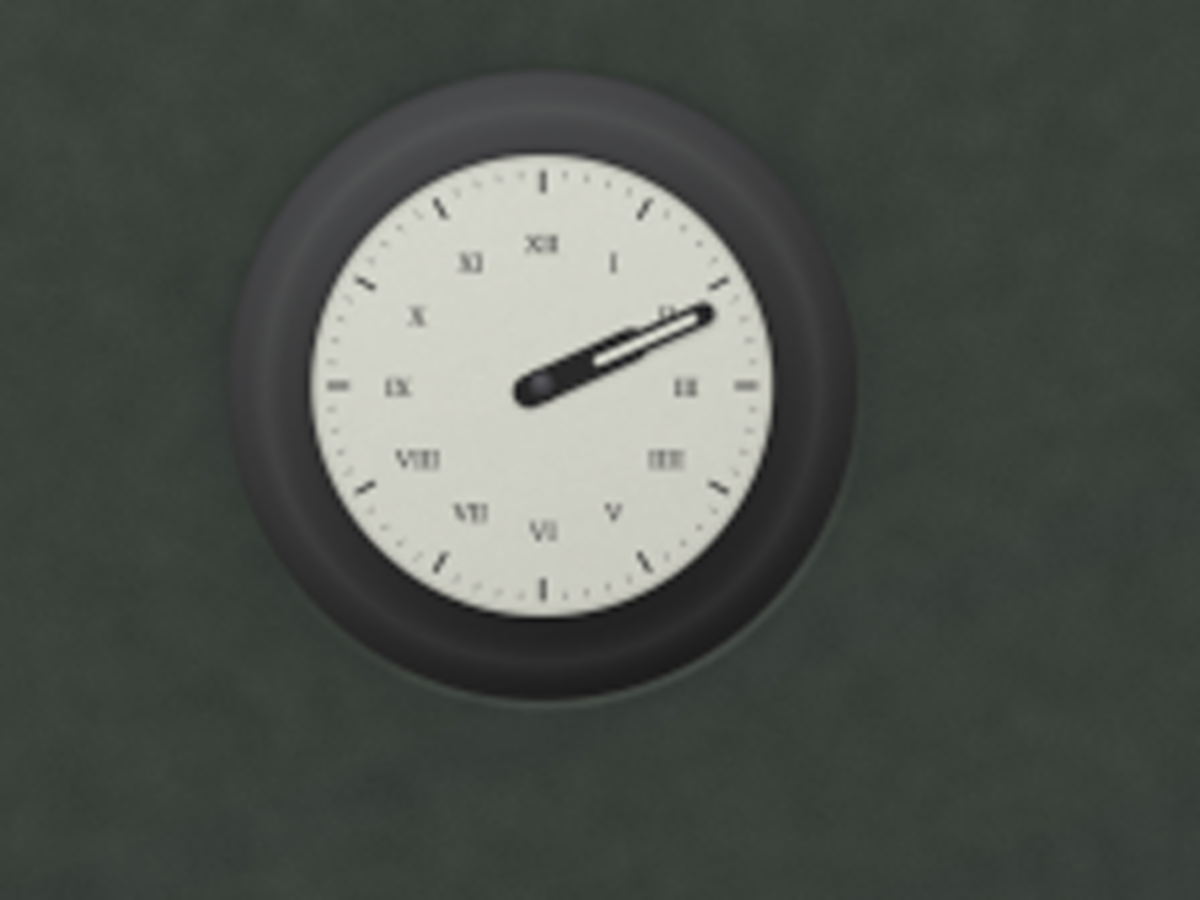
2:11
